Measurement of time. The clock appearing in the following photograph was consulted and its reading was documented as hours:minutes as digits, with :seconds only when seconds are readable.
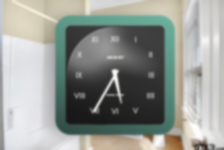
5:35
